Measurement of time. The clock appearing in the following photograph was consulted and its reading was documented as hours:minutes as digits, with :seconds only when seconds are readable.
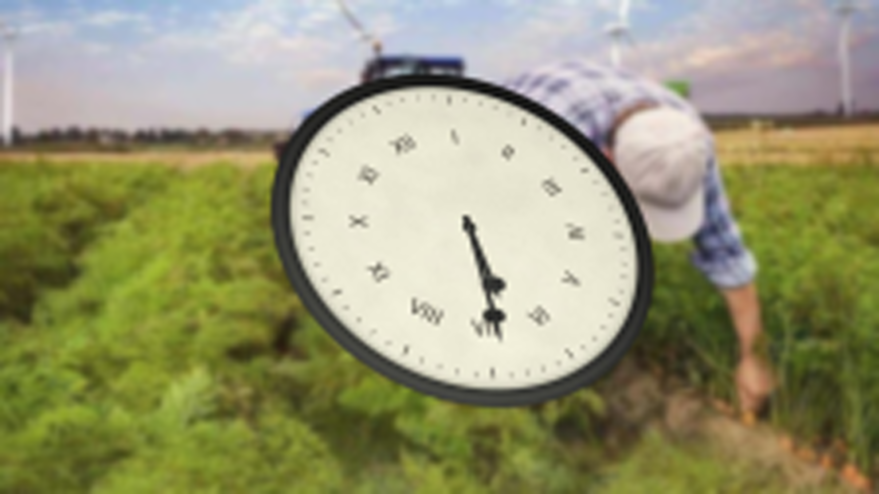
6:34
